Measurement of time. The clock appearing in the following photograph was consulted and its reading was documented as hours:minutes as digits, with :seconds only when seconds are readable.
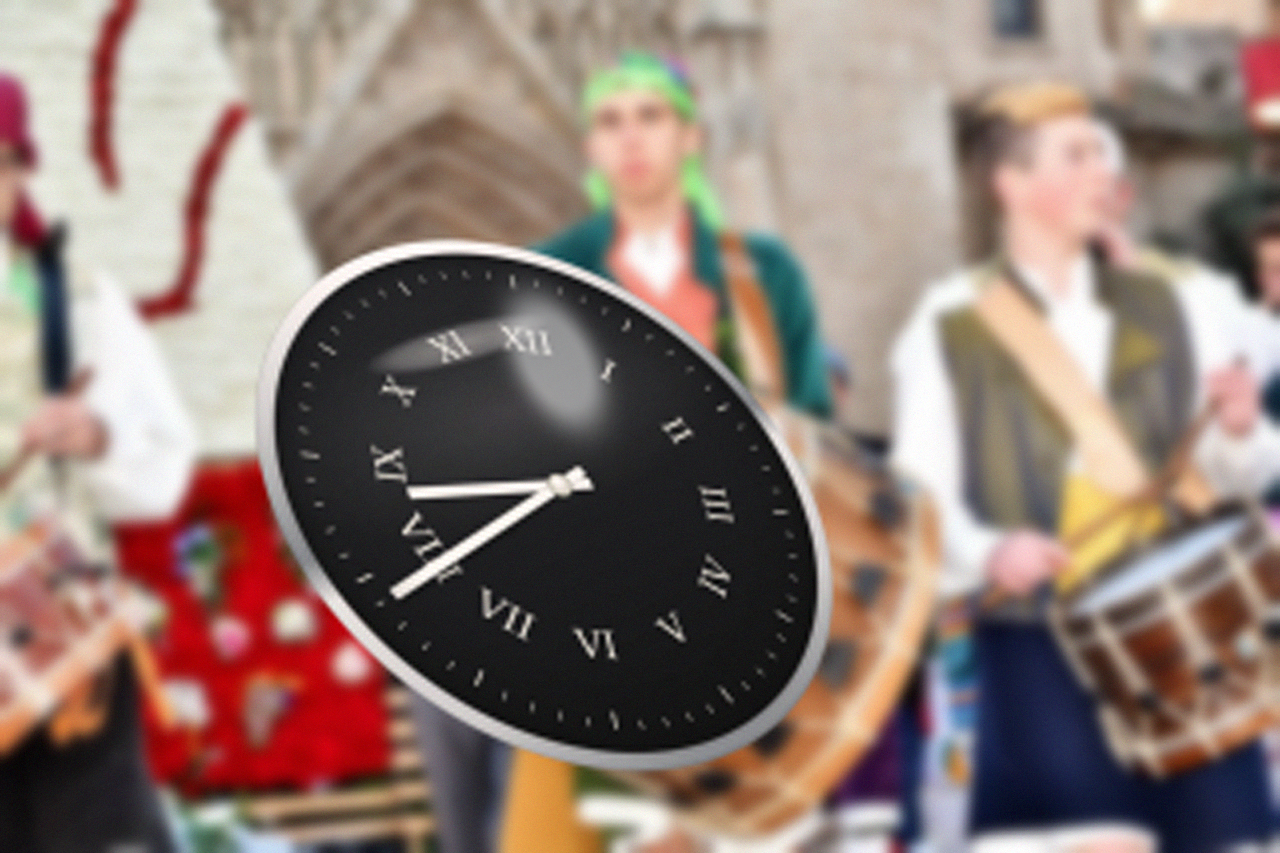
8:39
